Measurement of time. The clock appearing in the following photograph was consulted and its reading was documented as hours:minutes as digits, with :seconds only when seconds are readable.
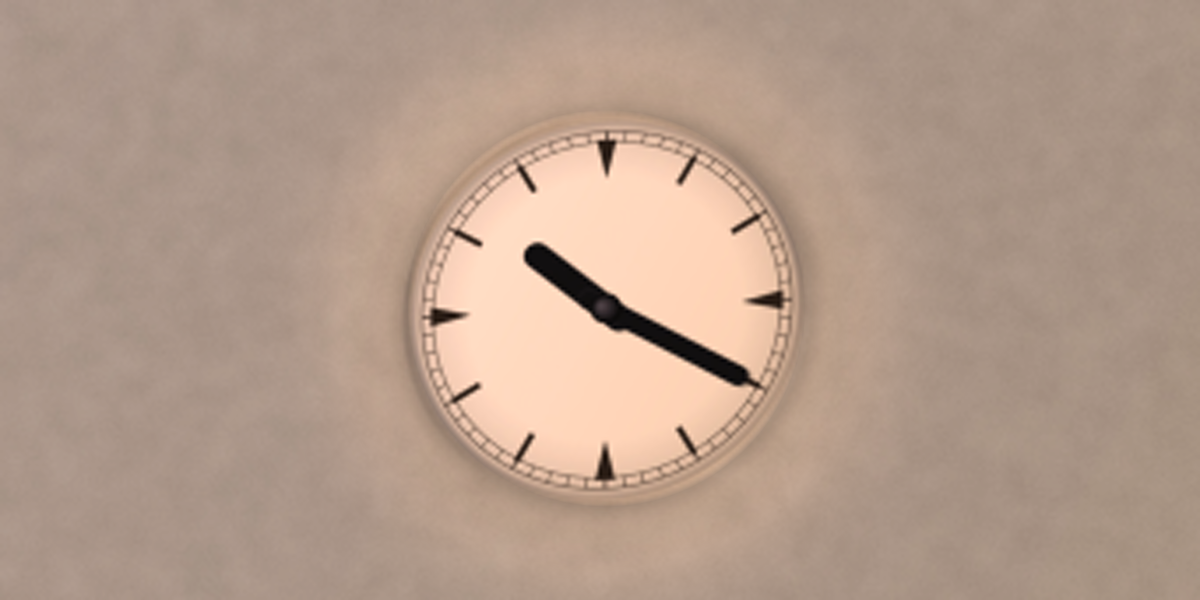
10:20
